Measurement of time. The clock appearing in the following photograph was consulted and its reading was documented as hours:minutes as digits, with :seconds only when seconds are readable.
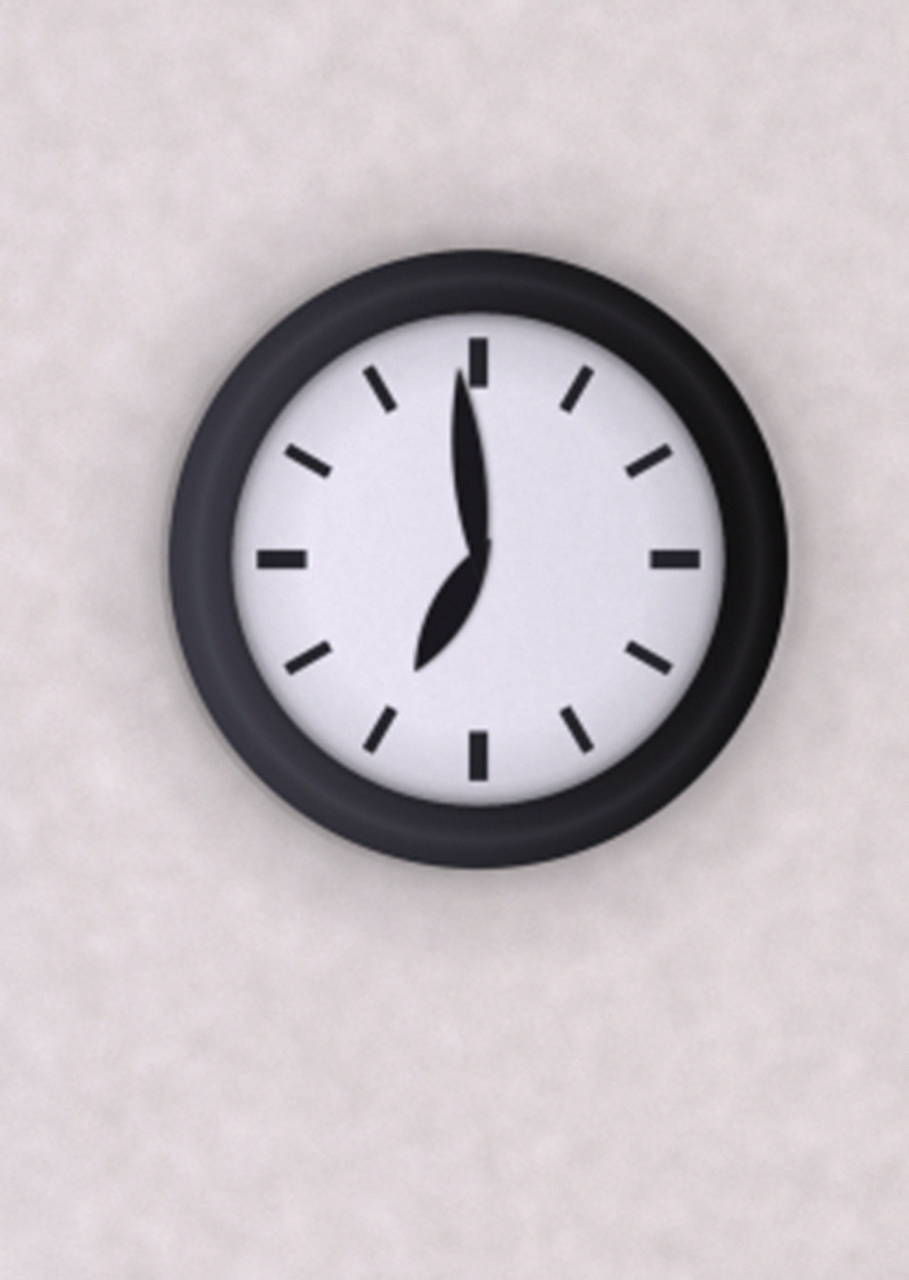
6:59
